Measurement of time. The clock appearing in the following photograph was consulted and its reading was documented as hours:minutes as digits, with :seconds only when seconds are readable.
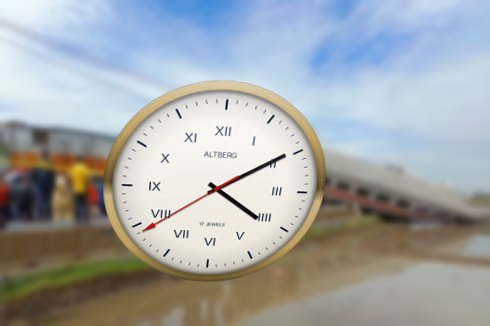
4:09:39
